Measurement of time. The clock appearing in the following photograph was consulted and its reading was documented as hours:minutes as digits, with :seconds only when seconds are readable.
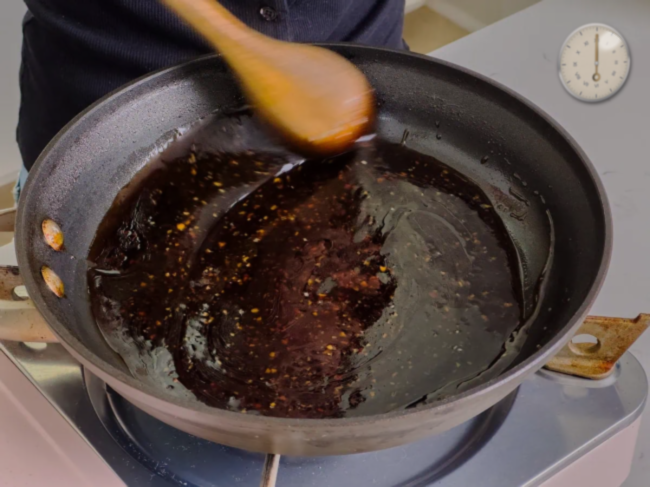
6:00
